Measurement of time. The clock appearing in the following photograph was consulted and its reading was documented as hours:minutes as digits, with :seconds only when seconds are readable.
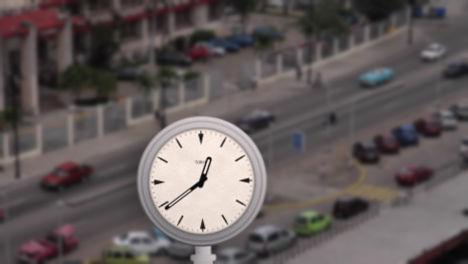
12:39
